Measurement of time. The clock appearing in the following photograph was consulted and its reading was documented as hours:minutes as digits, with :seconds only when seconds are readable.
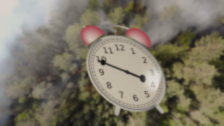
3:49
